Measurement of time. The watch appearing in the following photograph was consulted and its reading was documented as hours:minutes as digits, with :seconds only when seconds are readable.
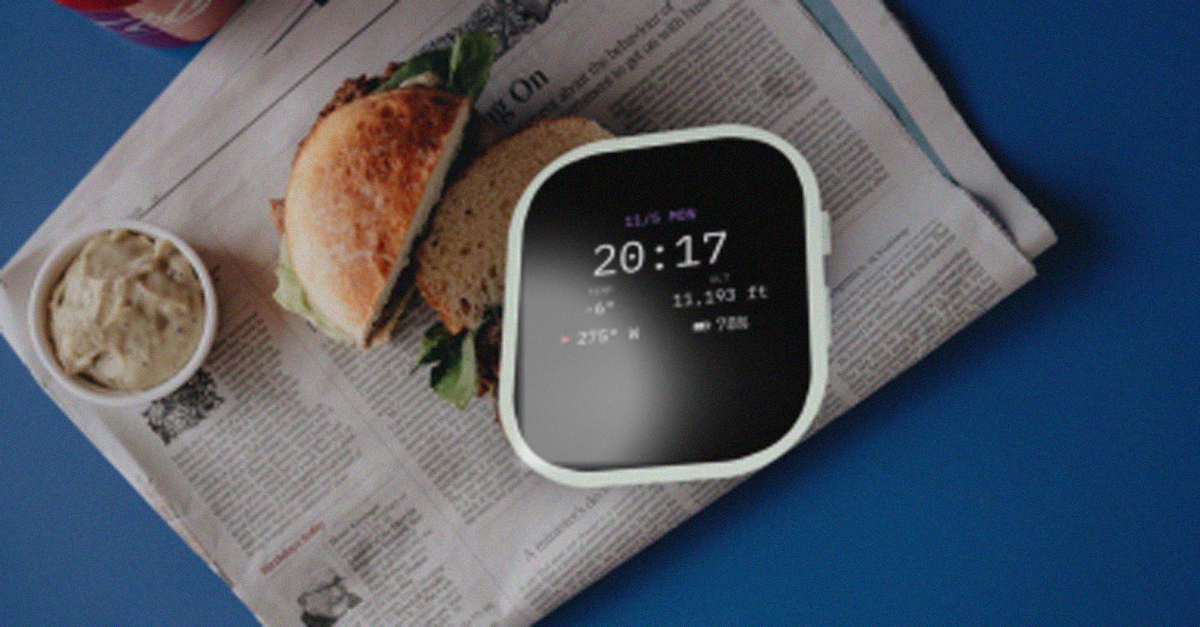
20:17
